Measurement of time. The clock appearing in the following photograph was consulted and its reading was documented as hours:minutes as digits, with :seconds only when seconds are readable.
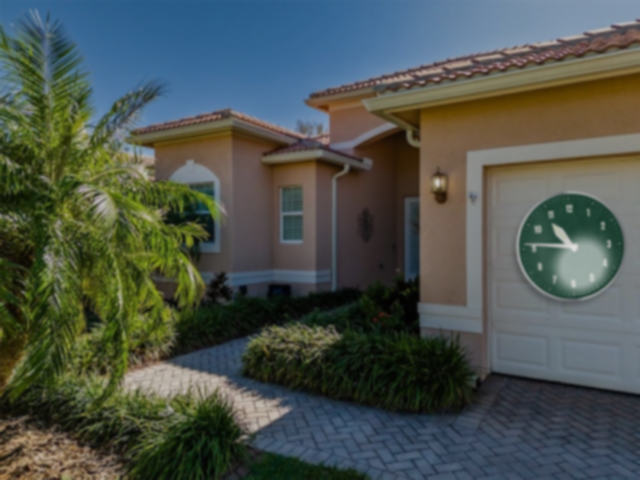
10:46
